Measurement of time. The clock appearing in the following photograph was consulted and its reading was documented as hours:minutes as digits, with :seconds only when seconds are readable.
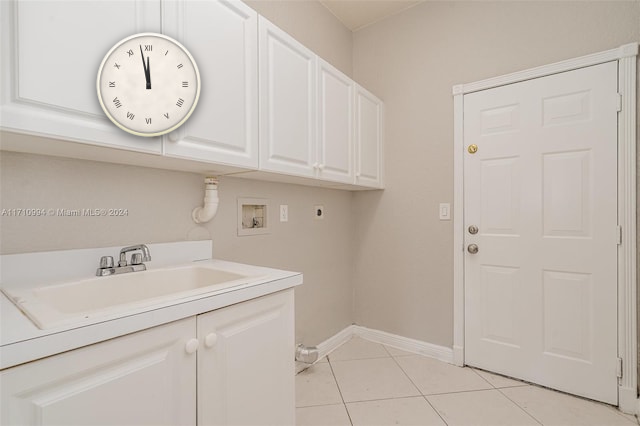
11:58
